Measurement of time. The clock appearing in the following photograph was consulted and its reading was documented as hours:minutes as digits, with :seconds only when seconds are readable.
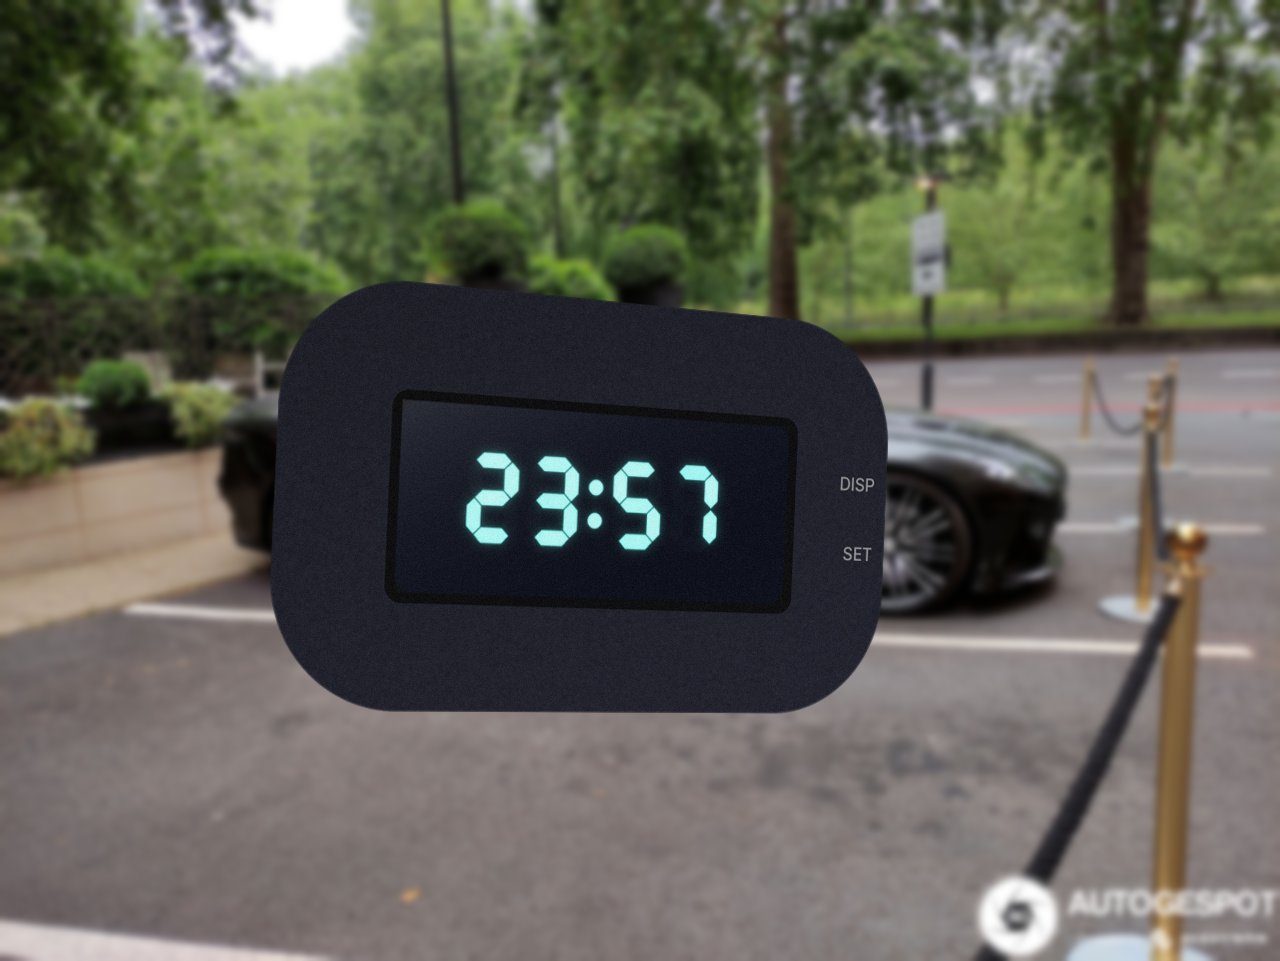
23:57
